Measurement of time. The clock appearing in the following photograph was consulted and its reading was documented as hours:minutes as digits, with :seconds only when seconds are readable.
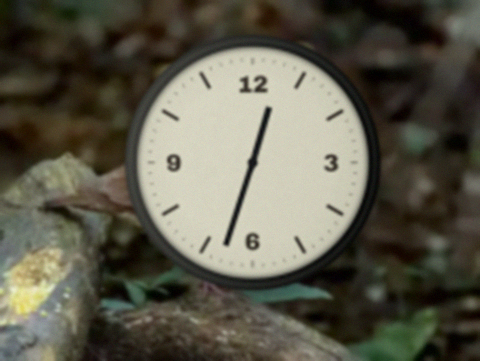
12:33
